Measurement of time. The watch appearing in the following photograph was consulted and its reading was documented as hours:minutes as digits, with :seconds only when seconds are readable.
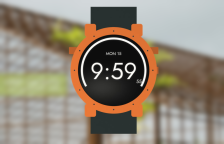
9:59
